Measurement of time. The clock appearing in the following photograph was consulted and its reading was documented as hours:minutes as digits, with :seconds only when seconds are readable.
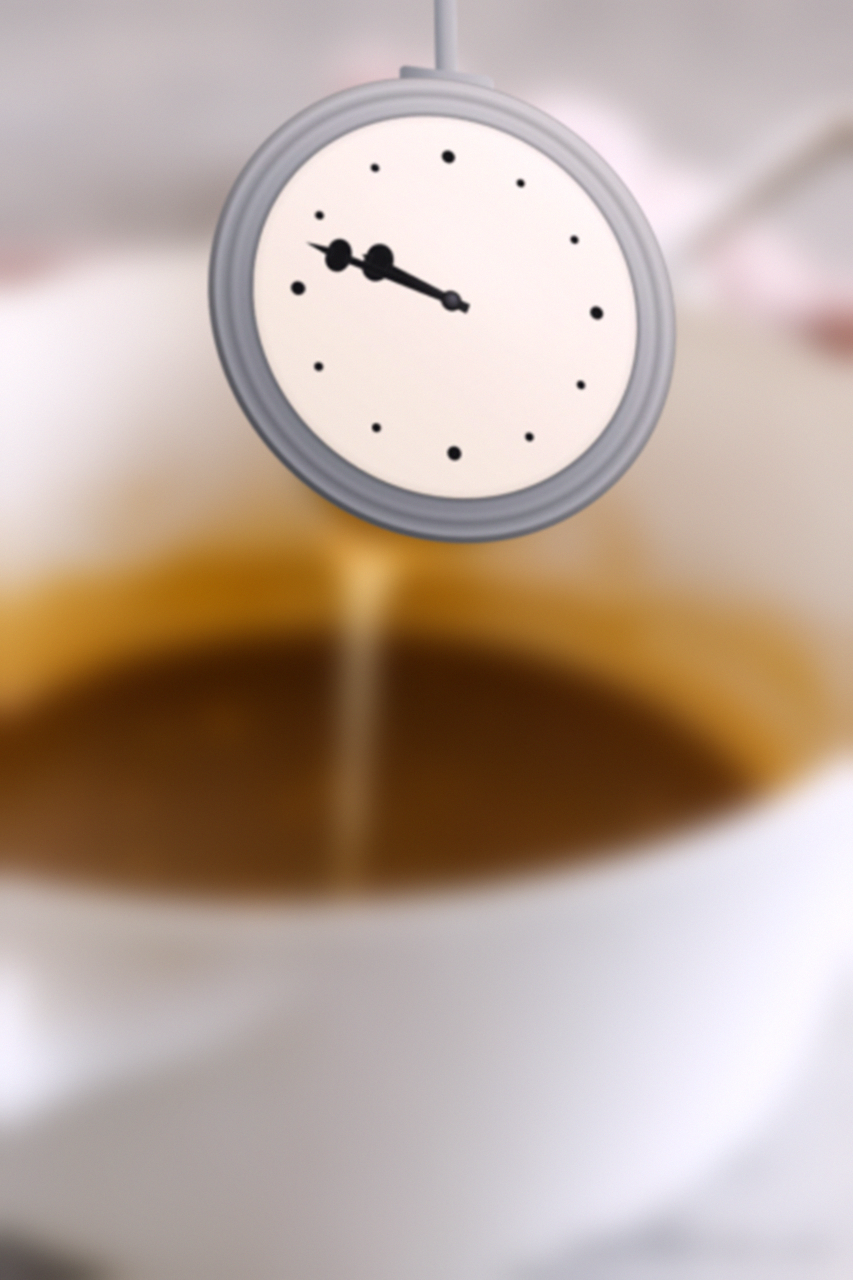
9:48
